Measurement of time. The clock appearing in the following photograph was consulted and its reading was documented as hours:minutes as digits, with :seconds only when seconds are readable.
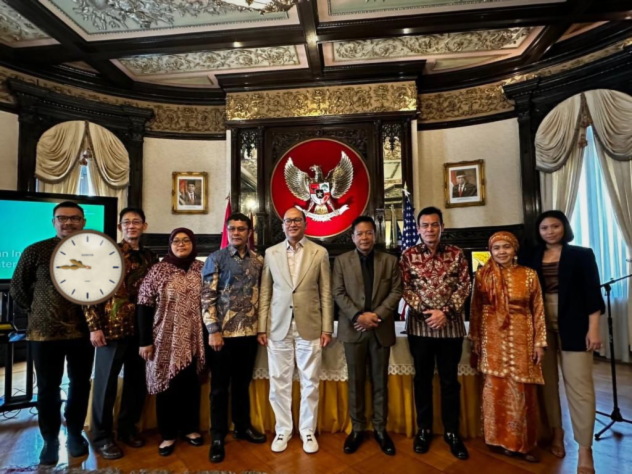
9:45
